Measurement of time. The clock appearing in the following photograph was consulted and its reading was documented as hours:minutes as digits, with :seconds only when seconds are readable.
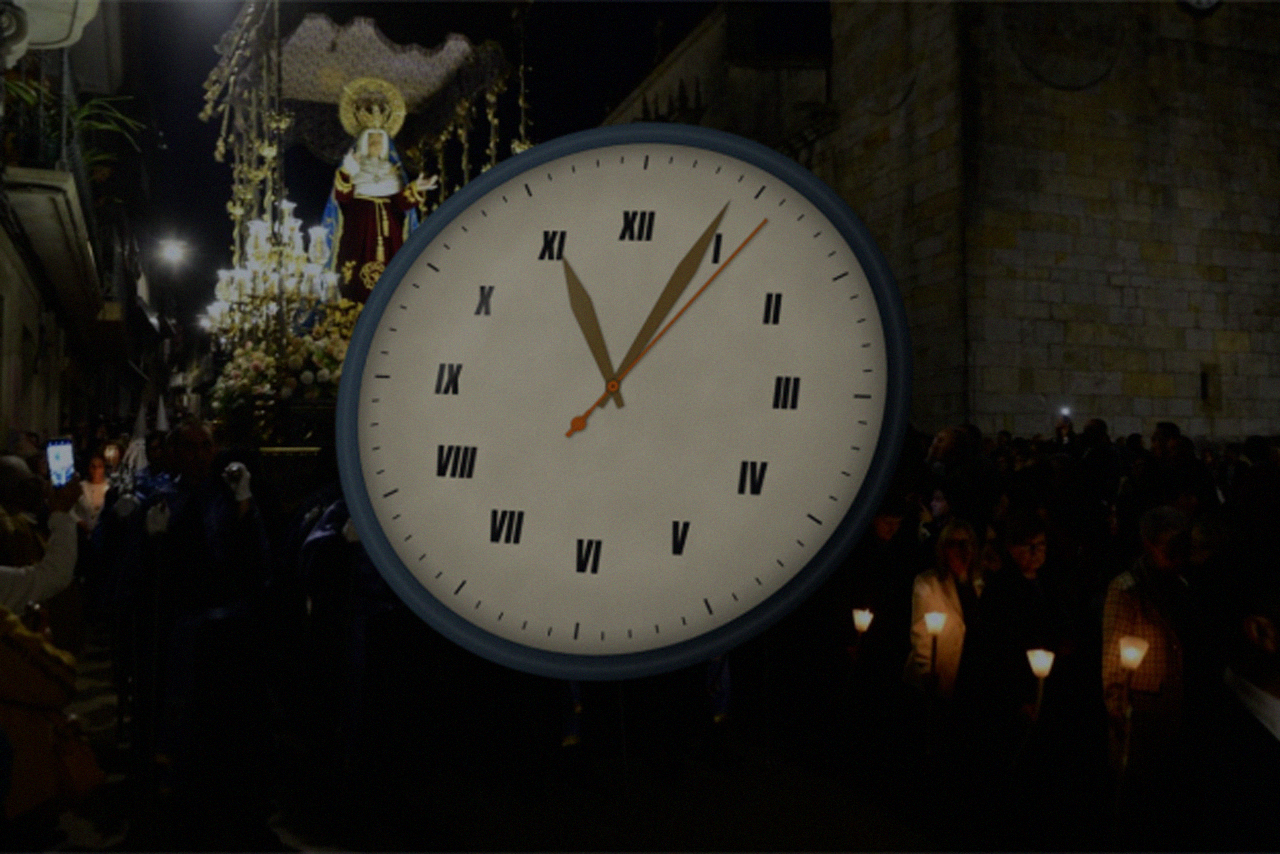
11:04:06
